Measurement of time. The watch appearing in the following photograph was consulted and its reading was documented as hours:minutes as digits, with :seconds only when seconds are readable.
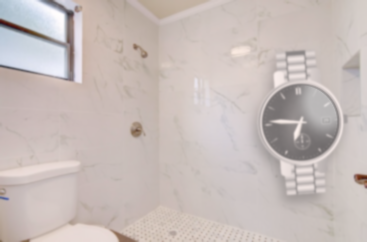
6:46
